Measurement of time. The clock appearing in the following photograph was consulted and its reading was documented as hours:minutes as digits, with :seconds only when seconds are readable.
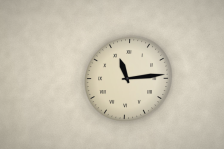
11:14
